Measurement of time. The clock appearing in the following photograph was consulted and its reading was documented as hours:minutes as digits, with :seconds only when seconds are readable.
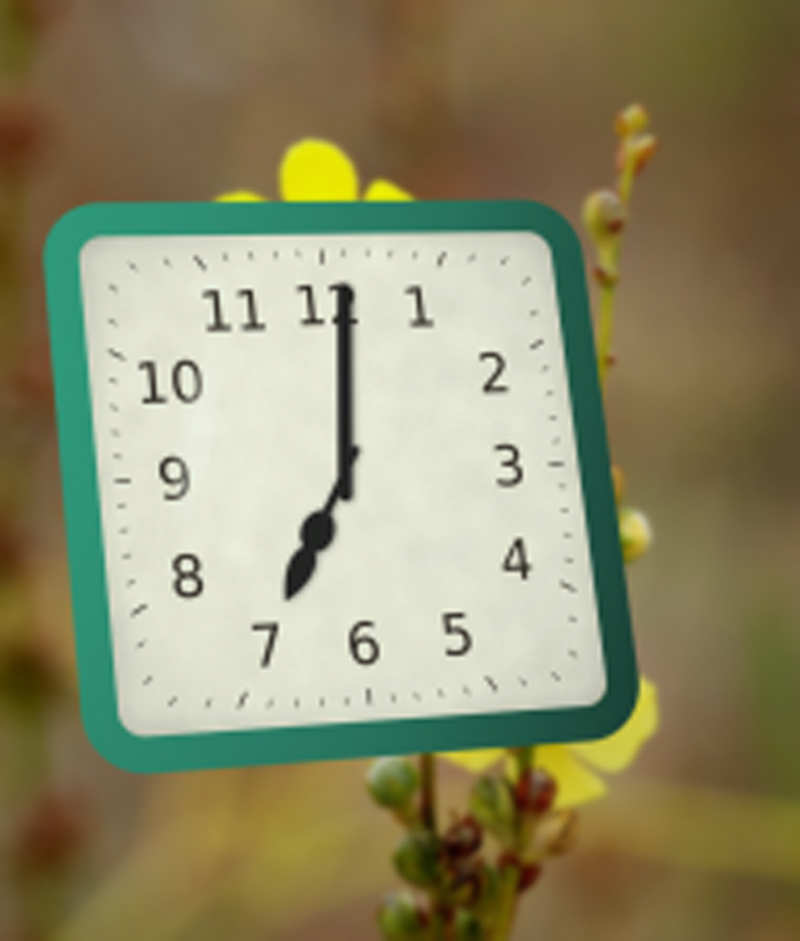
7:01
